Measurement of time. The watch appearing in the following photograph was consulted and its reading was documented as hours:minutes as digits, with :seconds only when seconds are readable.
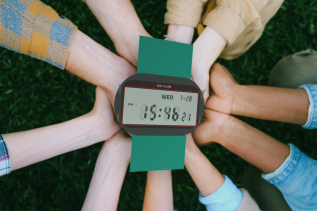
15:46:21
